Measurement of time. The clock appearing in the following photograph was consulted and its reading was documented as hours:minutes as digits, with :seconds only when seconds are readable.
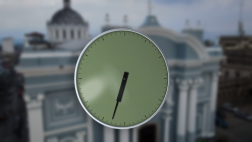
6:33
